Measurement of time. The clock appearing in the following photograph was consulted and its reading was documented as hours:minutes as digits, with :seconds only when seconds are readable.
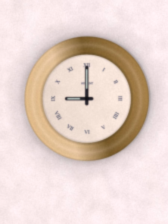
9:00
